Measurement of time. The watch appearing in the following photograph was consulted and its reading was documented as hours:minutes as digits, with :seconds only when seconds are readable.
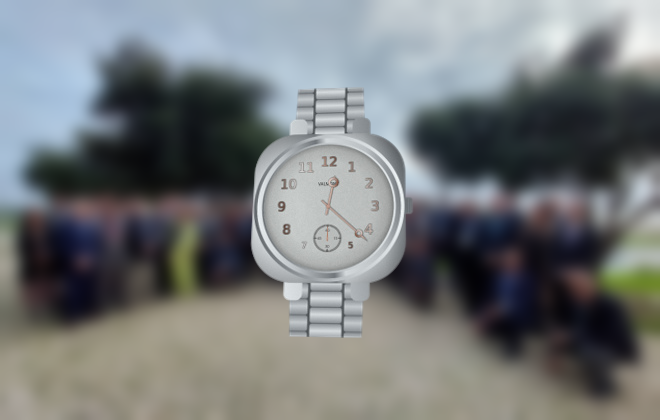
12:22
